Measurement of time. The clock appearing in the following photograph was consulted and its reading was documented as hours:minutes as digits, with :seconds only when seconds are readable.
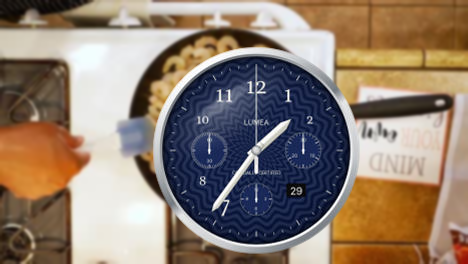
1:36
